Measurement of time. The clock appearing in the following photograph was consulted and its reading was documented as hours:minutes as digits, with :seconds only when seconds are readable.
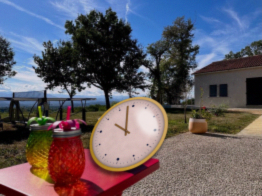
9:58
